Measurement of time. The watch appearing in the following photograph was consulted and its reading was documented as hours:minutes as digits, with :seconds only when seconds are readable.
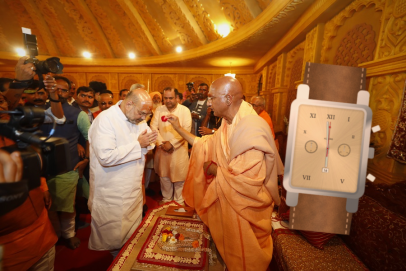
5:59
